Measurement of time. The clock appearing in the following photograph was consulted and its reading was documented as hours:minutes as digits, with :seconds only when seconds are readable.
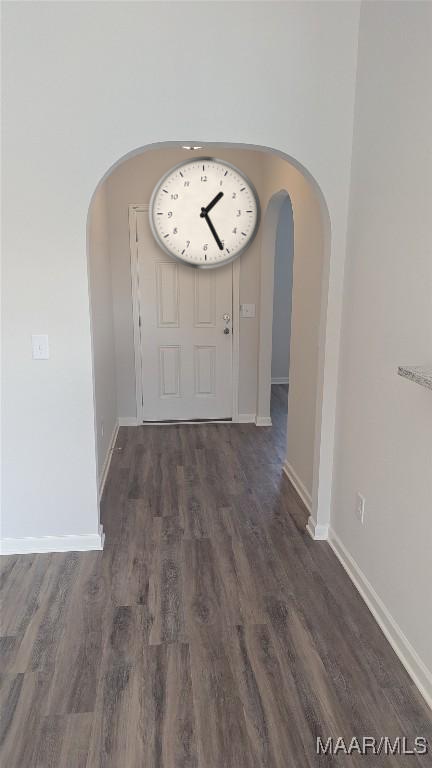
1:26
